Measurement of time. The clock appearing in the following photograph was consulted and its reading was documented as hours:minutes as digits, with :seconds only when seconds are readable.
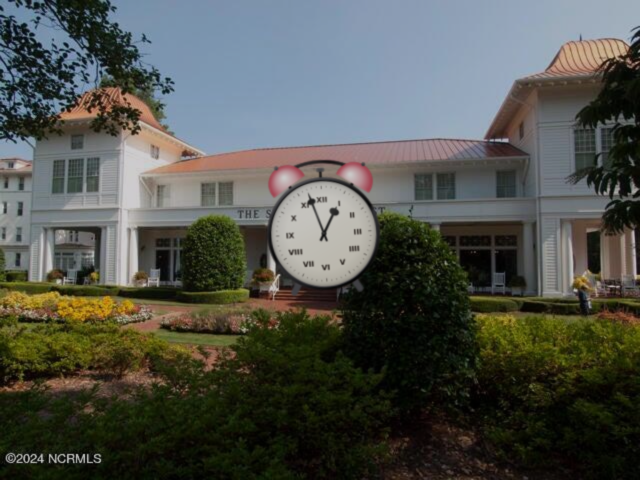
12:57
